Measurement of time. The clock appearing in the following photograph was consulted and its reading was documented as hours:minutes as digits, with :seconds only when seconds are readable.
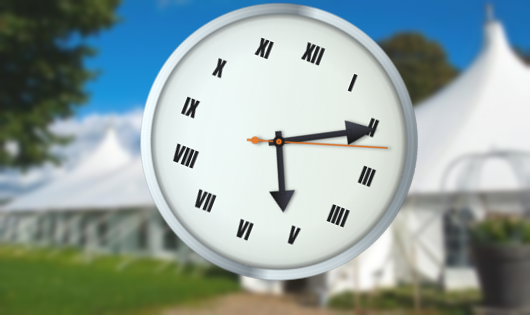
5:10:12
